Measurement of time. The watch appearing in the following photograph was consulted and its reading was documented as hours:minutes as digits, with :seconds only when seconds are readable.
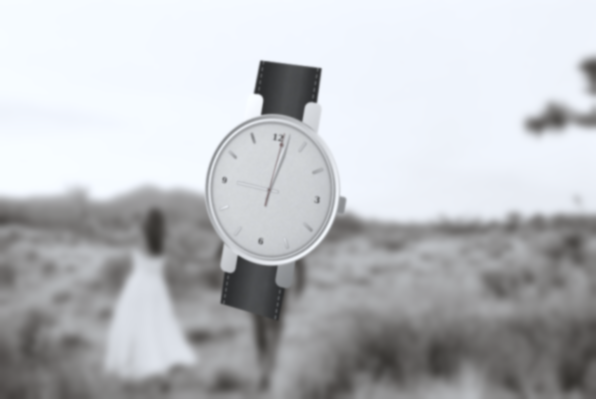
9:02:01
